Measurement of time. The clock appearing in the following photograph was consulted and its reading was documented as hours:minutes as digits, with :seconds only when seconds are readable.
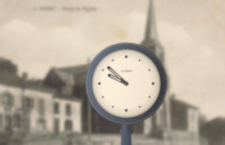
9:52
